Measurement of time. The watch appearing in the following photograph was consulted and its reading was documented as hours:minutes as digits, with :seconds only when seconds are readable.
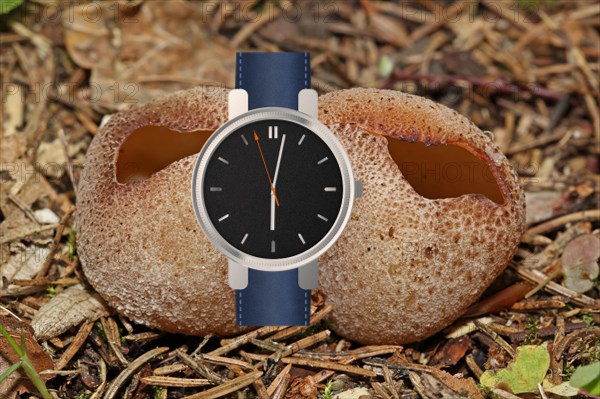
6:01:57
